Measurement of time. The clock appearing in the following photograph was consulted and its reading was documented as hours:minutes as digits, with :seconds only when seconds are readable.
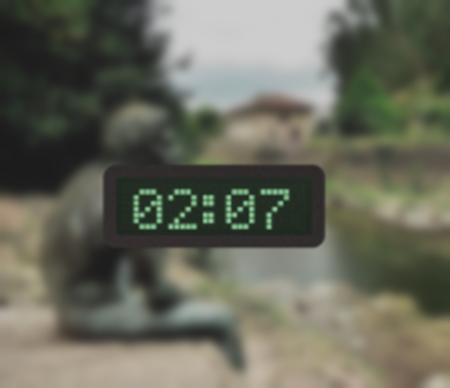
2:07
